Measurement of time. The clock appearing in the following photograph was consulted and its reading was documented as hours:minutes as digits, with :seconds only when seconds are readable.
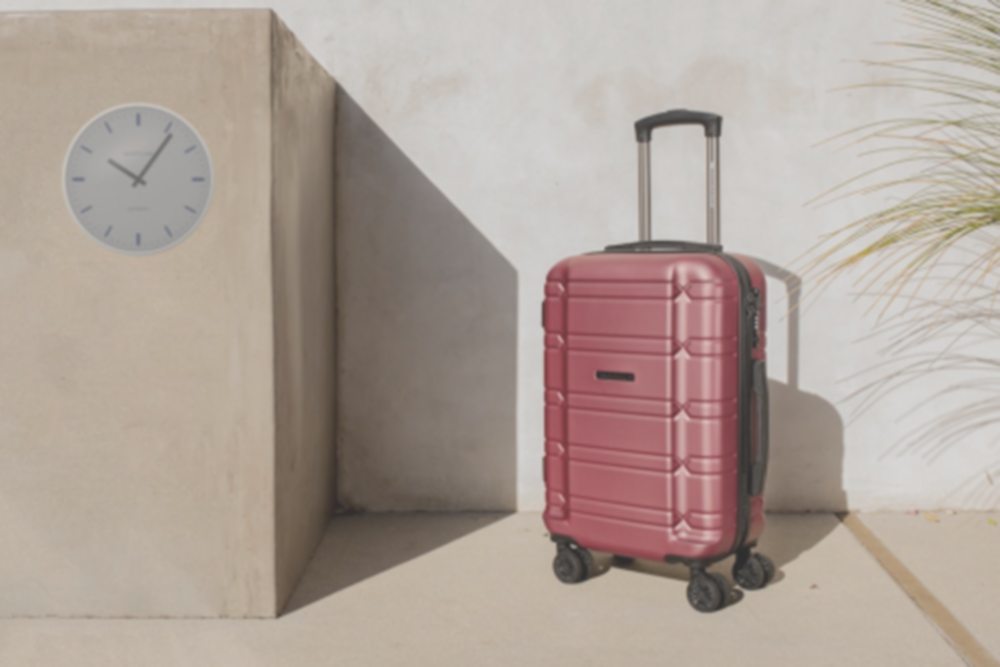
10:06
